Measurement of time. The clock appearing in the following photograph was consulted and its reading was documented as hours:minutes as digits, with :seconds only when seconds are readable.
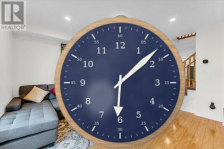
6:08
